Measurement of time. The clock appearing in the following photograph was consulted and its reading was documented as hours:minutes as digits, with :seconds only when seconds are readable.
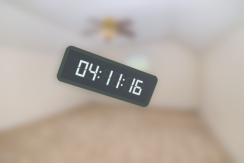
4:11:16
